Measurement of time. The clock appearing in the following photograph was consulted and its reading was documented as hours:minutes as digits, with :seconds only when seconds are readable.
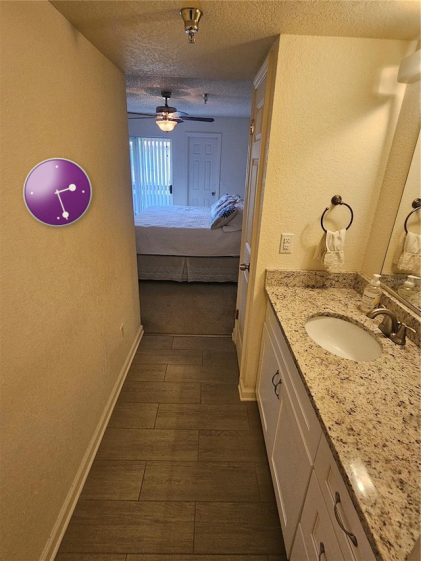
2:27
